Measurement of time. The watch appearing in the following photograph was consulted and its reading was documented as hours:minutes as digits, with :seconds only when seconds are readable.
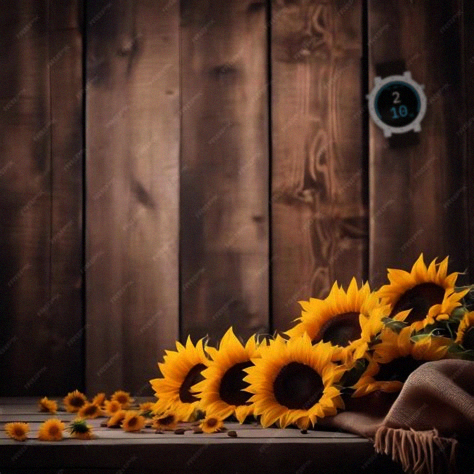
2:10
